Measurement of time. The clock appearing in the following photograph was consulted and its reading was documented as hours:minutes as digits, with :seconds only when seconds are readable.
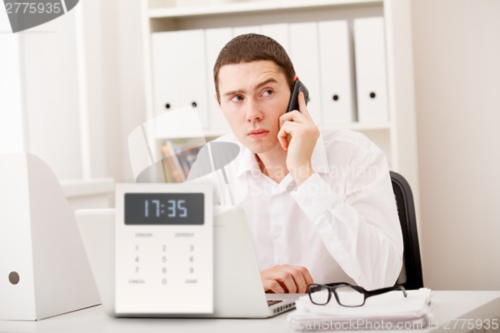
17:35
